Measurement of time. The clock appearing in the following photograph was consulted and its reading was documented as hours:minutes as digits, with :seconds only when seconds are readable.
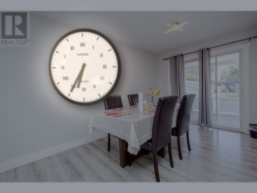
6:35
